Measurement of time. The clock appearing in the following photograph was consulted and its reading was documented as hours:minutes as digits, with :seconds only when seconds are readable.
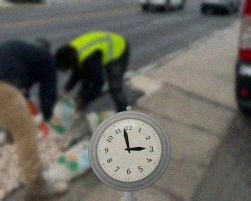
2:58
